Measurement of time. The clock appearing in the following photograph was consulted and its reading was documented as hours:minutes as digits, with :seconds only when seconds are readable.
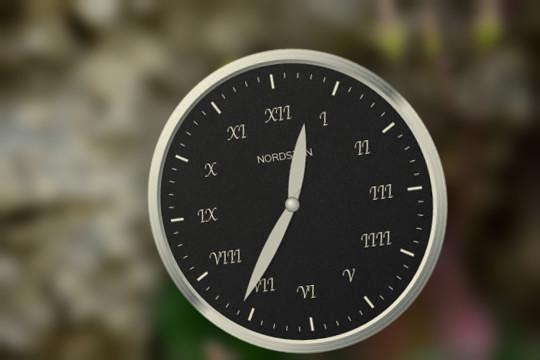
12:36
